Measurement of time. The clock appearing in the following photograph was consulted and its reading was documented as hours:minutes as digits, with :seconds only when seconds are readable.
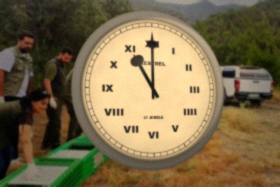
11:00
